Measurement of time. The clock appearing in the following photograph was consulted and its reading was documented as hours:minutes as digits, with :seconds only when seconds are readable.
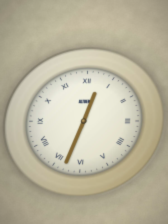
12:33
